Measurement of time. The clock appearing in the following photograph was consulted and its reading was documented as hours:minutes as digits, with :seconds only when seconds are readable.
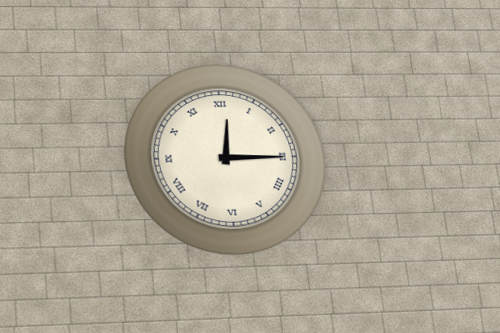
12:15
